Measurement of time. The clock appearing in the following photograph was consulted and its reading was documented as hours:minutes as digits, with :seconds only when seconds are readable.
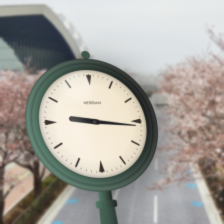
9:16
